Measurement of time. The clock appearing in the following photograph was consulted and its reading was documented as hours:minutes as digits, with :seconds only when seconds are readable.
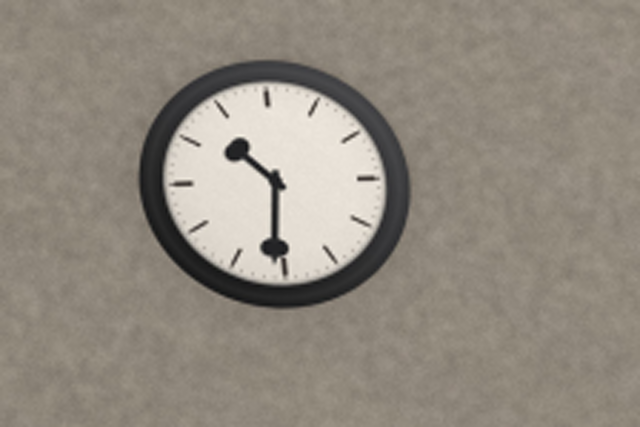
10:31
